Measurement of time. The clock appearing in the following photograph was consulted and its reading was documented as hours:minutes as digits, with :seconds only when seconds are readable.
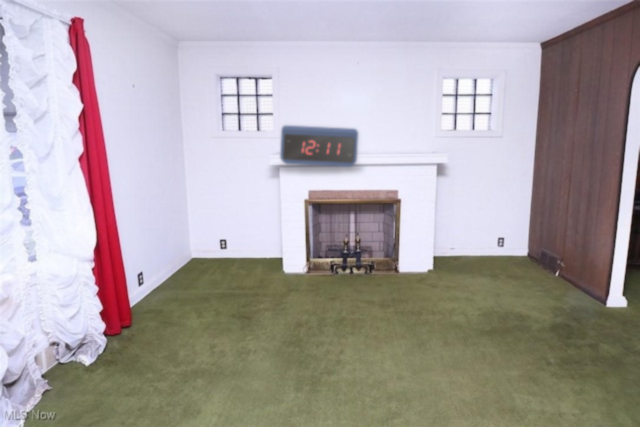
12:11
